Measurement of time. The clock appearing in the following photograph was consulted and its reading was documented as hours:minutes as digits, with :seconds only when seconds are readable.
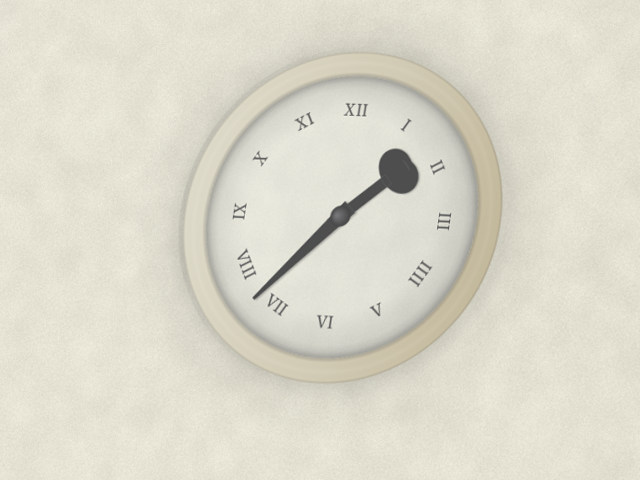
1:37
